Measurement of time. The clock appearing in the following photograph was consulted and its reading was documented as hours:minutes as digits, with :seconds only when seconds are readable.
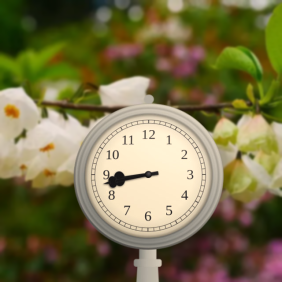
8:43
